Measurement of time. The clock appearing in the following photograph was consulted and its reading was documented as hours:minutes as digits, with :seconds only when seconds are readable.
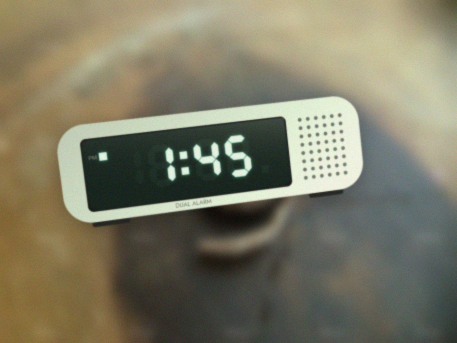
1:45
